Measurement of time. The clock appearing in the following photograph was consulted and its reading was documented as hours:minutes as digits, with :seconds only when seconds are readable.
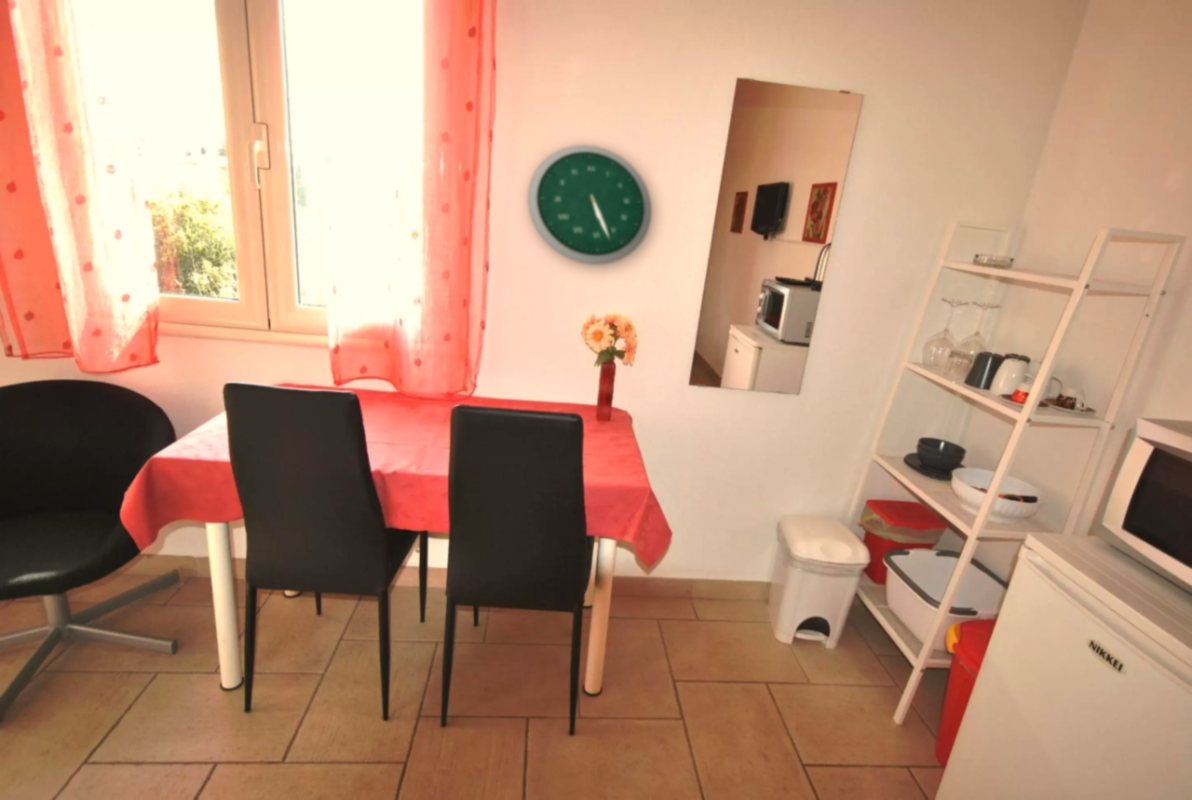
5:27
